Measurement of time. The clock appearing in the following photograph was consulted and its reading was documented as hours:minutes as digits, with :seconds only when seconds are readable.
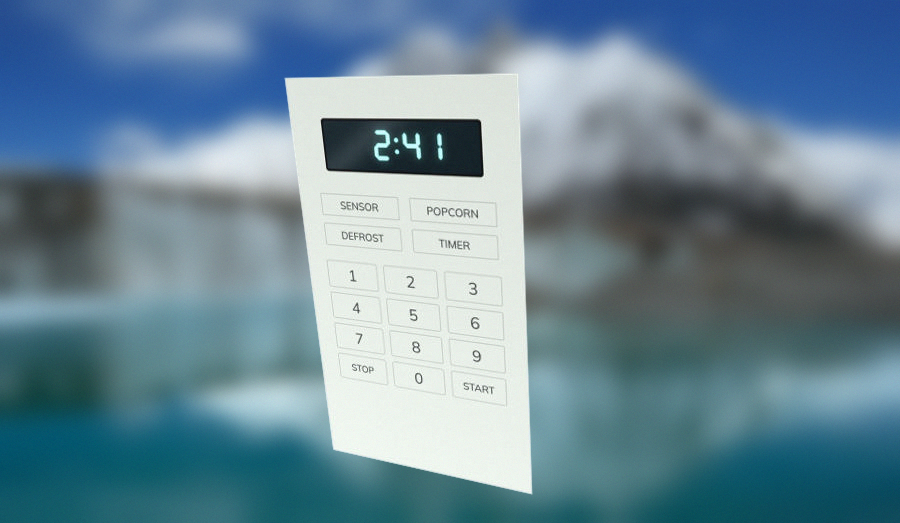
2:41
